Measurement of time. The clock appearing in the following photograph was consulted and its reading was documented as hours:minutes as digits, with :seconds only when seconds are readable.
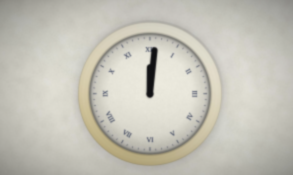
12:01
